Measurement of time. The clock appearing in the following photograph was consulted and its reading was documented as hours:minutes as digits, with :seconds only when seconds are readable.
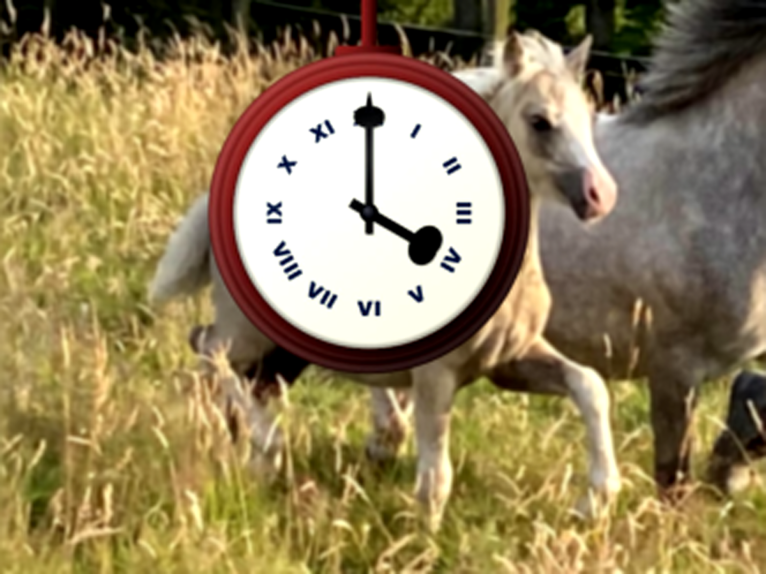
4:00
